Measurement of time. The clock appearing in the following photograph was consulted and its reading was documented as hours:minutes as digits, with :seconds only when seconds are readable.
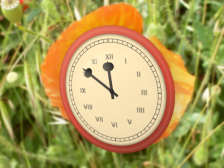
11:51
